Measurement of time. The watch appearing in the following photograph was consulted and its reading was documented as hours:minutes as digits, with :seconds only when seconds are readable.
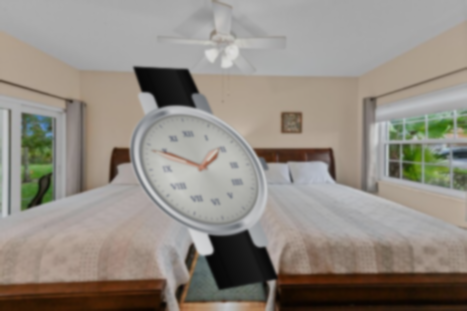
1:49
